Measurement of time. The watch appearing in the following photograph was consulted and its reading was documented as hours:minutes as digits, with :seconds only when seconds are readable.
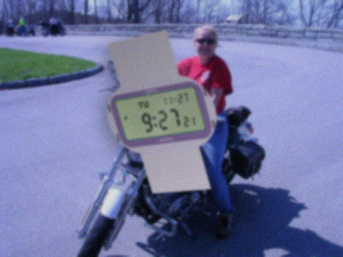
9:27
